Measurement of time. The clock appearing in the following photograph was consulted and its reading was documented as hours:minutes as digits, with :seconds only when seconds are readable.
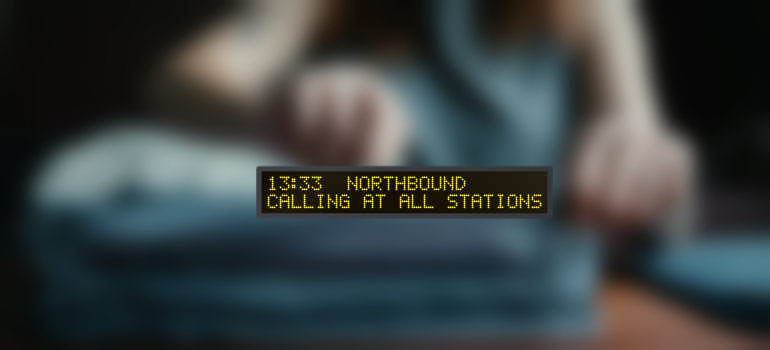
13:33
